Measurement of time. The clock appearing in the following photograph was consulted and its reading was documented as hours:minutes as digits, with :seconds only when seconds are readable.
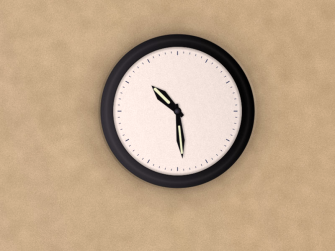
10:29
